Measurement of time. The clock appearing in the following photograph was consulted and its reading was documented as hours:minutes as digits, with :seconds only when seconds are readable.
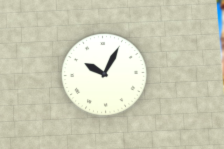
10:05
